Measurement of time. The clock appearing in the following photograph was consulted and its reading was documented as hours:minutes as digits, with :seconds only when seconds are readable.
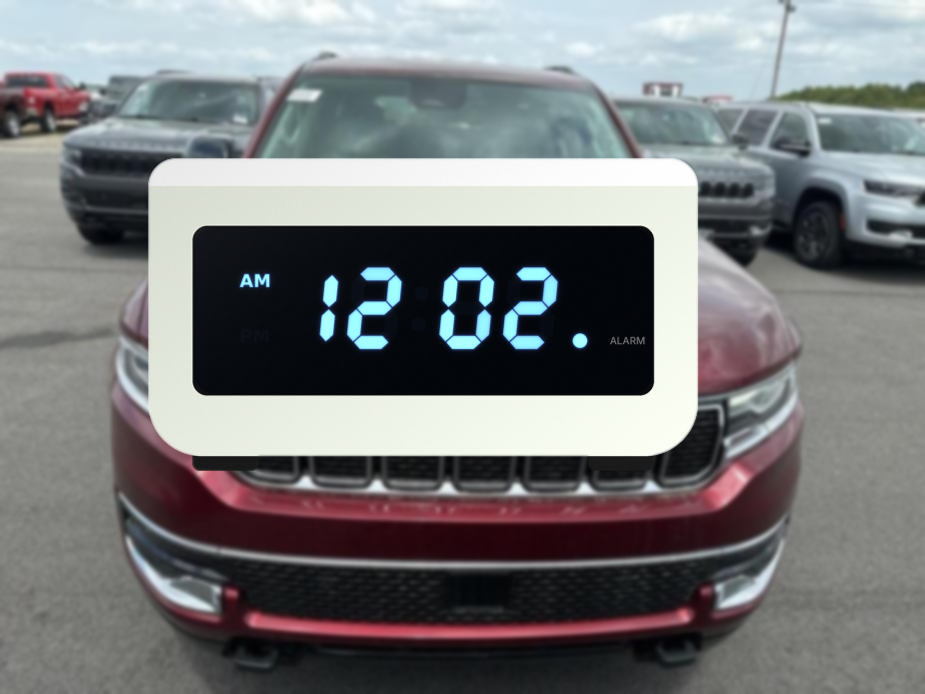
12:02
